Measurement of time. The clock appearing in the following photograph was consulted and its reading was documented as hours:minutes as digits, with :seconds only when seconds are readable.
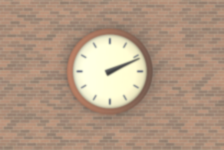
2:11
